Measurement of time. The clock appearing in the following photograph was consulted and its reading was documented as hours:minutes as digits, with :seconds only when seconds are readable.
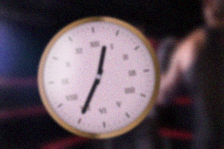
12:35
